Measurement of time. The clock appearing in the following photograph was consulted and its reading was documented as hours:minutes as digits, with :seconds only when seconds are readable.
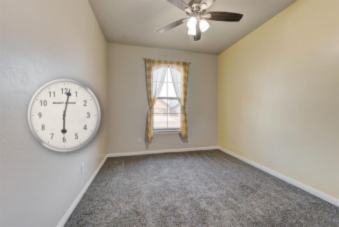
6:02
